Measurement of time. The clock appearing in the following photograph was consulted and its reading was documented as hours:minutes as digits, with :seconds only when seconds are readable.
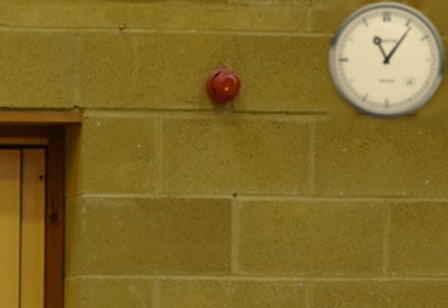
11:06
